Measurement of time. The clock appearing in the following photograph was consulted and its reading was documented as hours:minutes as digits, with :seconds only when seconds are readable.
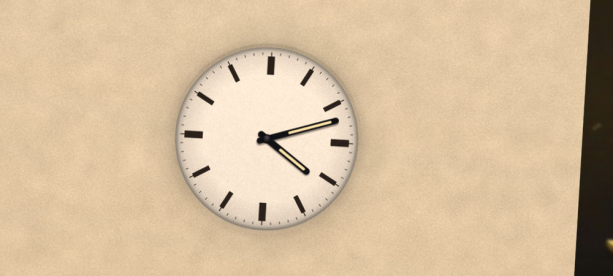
4:12
